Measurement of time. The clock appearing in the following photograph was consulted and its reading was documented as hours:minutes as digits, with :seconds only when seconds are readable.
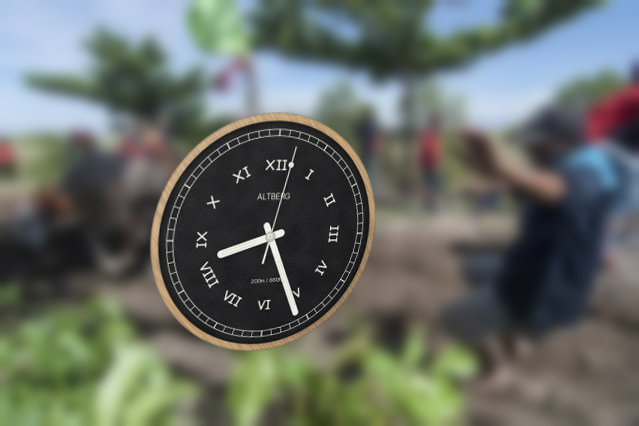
8:26:02
